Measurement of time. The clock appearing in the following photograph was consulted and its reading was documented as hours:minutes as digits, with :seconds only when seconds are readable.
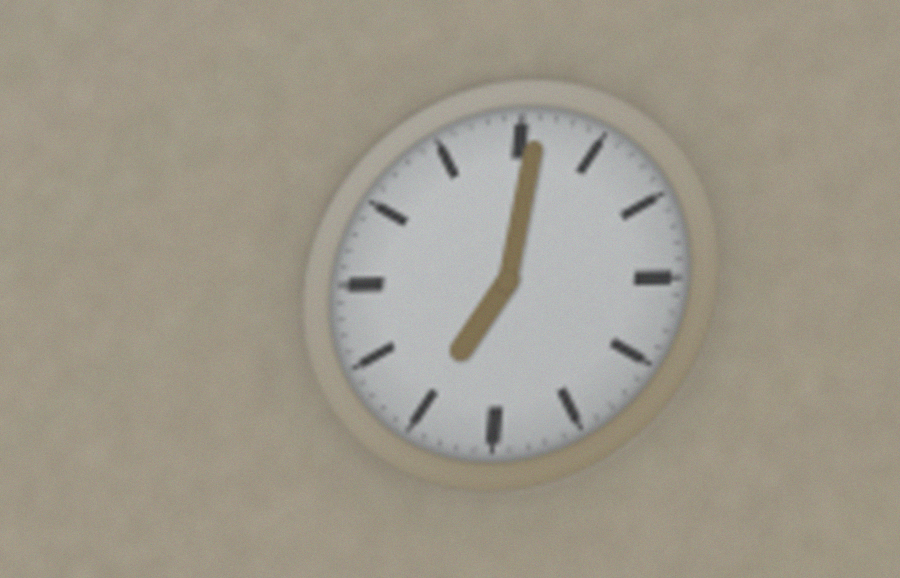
7:01
